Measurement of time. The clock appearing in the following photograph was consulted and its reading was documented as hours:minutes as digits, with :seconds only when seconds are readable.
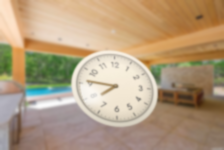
7:46
